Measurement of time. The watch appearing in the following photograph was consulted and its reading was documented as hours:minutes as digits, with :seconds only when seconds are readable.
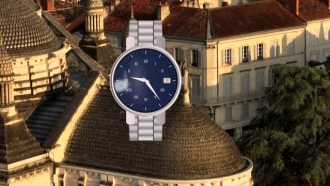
9:24
